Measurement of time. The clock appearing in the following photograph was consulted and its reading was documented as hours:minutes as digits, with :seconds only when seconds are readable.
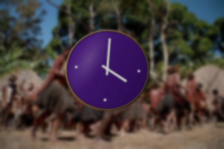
4:00
